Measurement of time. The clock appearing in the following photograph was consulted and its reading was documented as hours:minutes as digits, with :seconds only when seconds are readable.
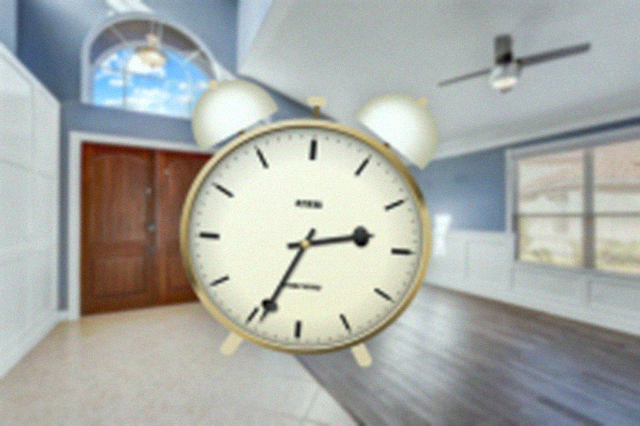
2:34
